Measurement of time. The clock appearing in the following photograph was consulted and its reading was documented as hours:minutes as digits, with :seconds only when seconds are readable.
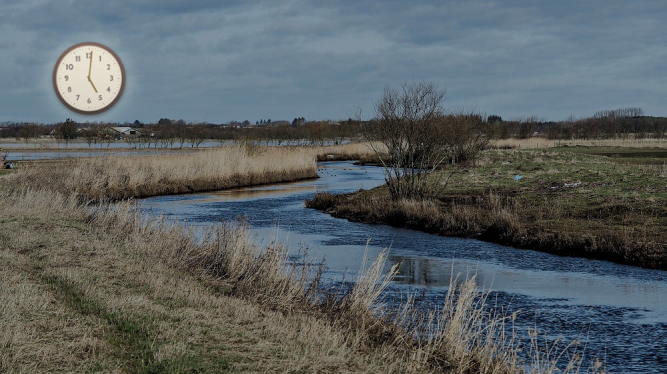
5:01
